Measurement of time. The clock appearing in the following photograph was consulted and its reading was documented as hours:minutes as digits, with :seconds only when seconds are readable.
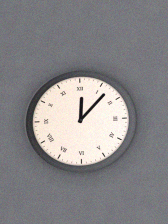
12:07
